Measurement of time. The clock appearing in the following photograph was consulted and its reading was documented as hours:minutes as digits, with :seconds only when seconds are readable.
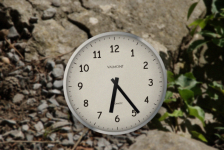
6:24
